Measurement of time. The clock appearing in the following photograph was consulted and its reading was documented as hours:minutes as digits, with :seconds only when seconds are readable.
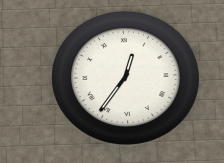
12:36
